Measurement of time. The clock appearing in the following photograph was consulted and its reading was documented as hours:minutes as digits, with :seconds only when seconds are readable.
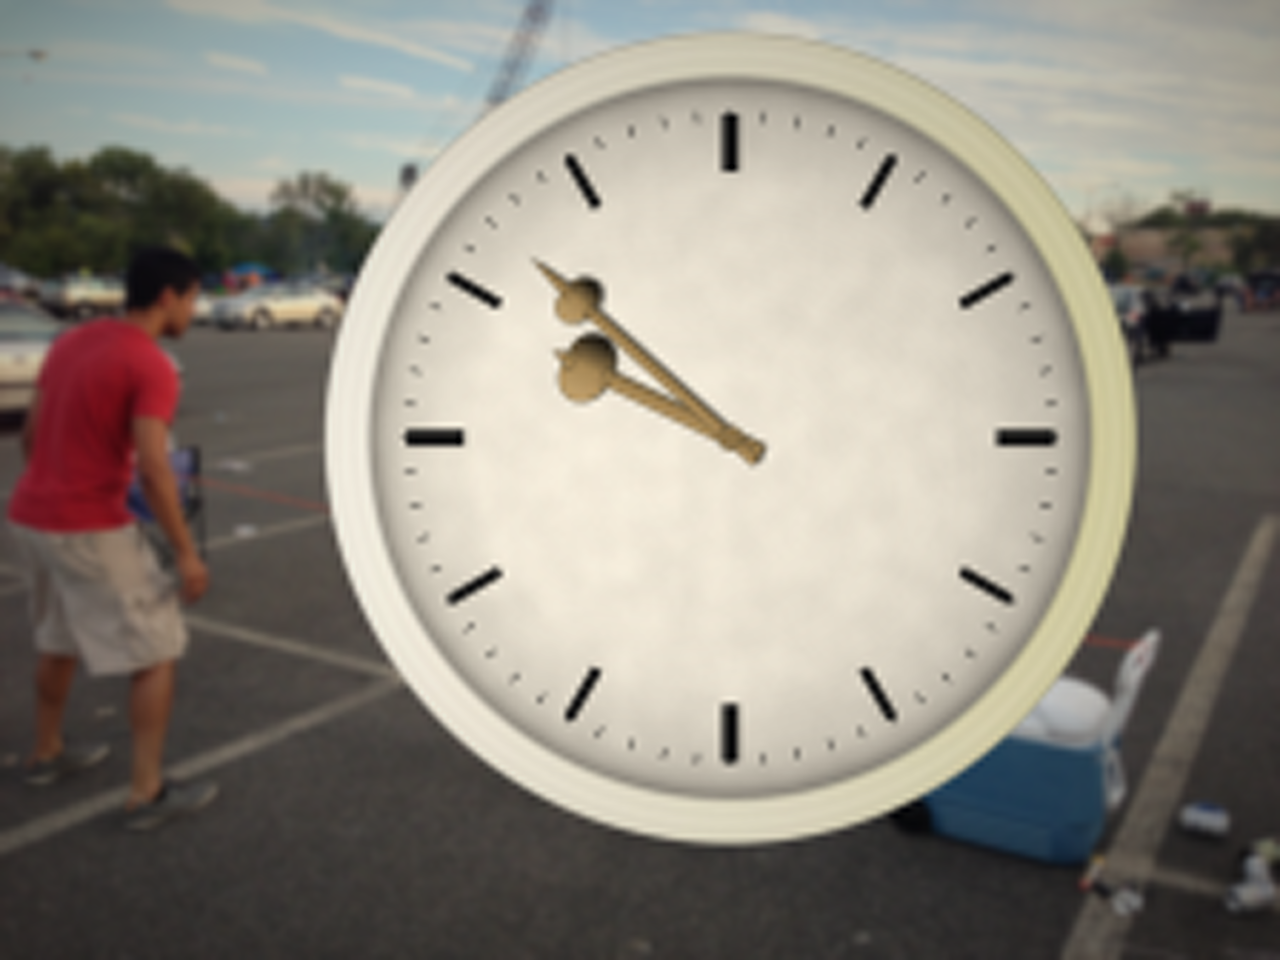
9:52
